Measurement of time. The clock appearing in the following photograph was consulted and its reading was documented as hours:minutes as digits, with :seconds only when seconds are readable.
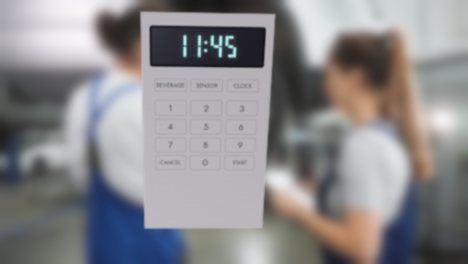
11:45
